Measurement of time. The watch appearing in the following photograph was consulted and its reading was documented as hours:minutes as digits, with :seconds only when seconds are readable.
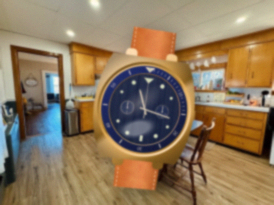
11:17
